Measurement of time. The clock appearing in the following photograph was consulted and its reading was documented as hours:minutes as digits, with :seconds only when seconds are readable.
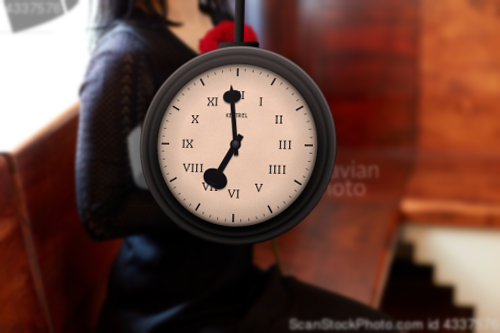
6:59
